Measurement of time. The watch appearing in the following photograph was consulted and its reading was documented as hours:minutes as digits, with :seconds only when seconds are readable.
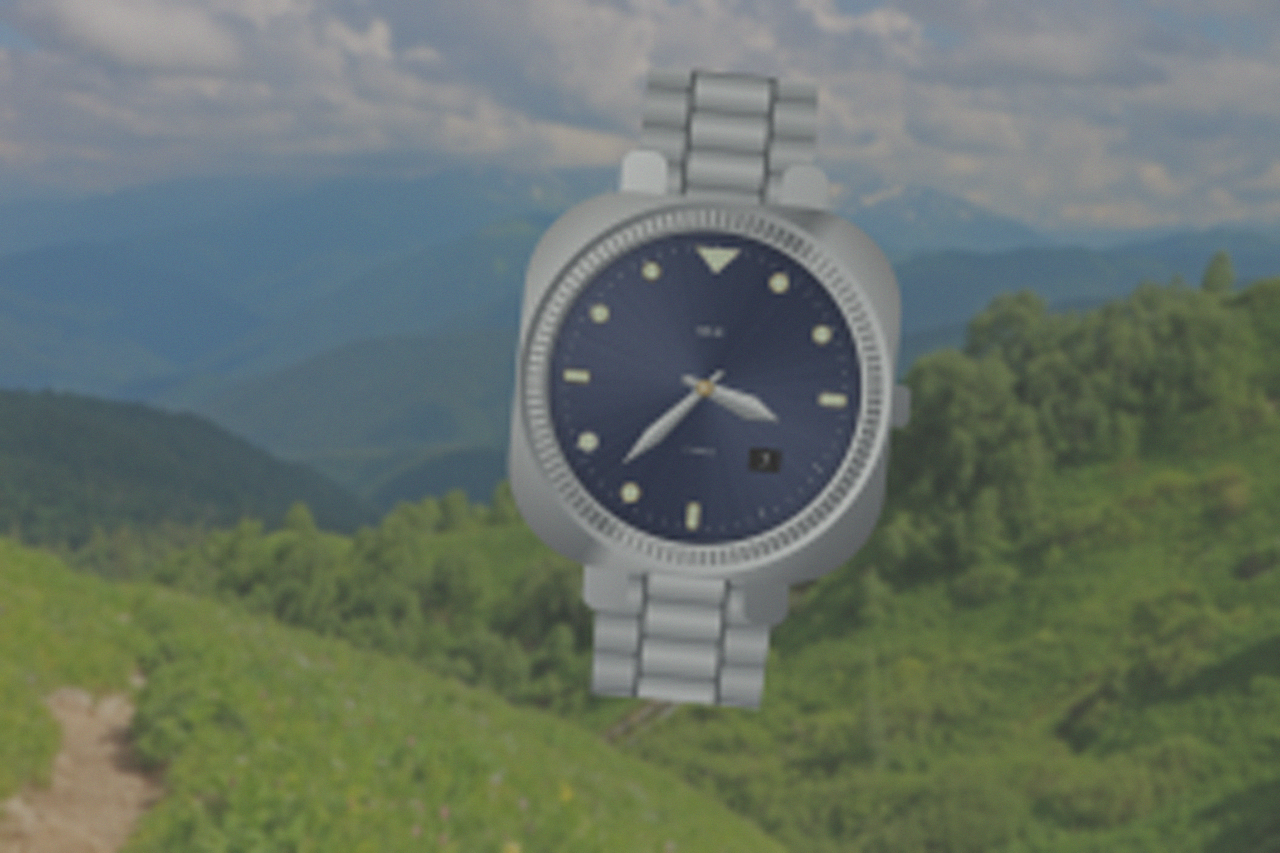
3:37
